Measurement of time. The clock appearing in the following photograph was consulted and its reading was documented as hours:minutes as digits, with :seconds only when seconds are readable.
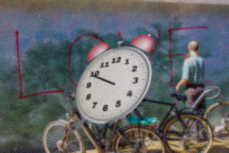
9:49
